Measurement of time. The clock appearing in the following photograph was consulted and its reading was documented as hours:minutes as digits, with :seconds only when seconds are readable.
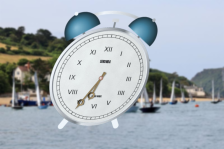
6:35
